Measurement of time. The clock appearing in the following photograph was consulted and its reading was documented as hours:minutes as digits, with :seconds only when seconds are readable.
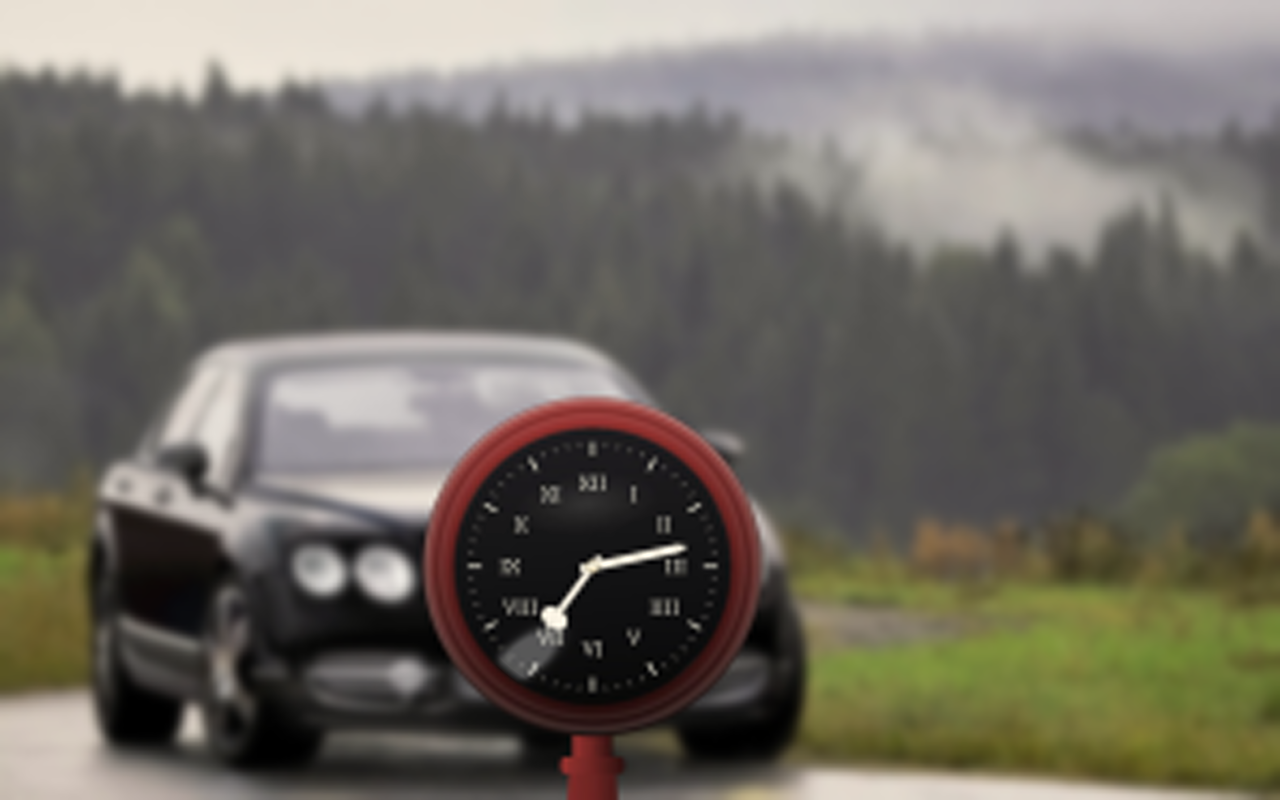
7:13
